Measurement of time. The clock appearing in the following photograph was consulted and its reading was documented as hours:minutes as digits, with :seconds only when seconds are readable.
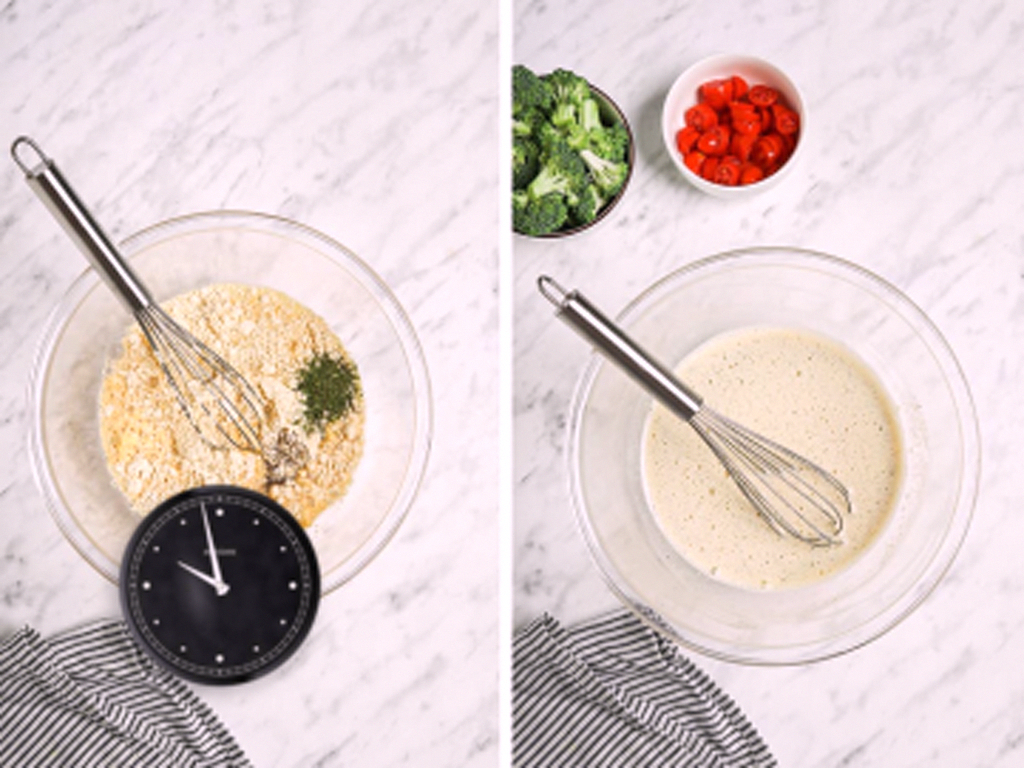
9:58
